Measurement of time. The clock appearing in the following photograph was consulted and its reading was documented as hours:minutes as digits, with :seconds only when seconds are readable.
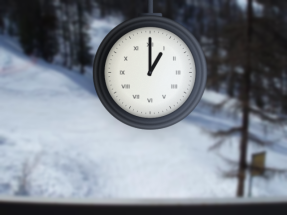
1:00
